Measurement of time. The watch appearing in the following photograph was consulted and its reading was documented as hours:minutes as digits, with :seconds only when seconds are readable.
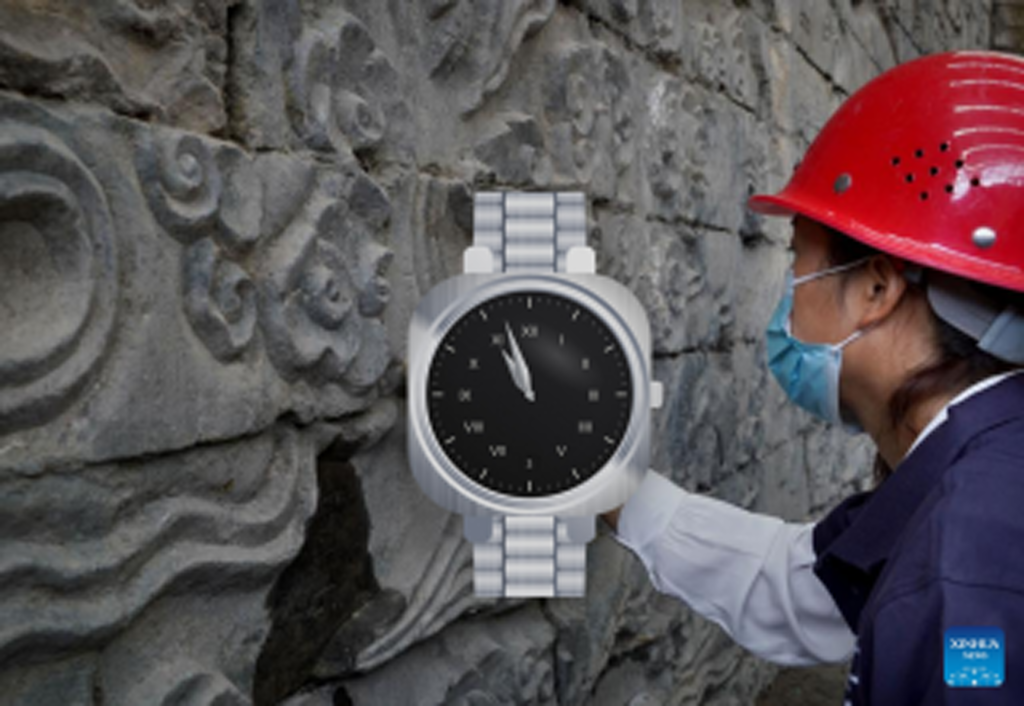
10:57
